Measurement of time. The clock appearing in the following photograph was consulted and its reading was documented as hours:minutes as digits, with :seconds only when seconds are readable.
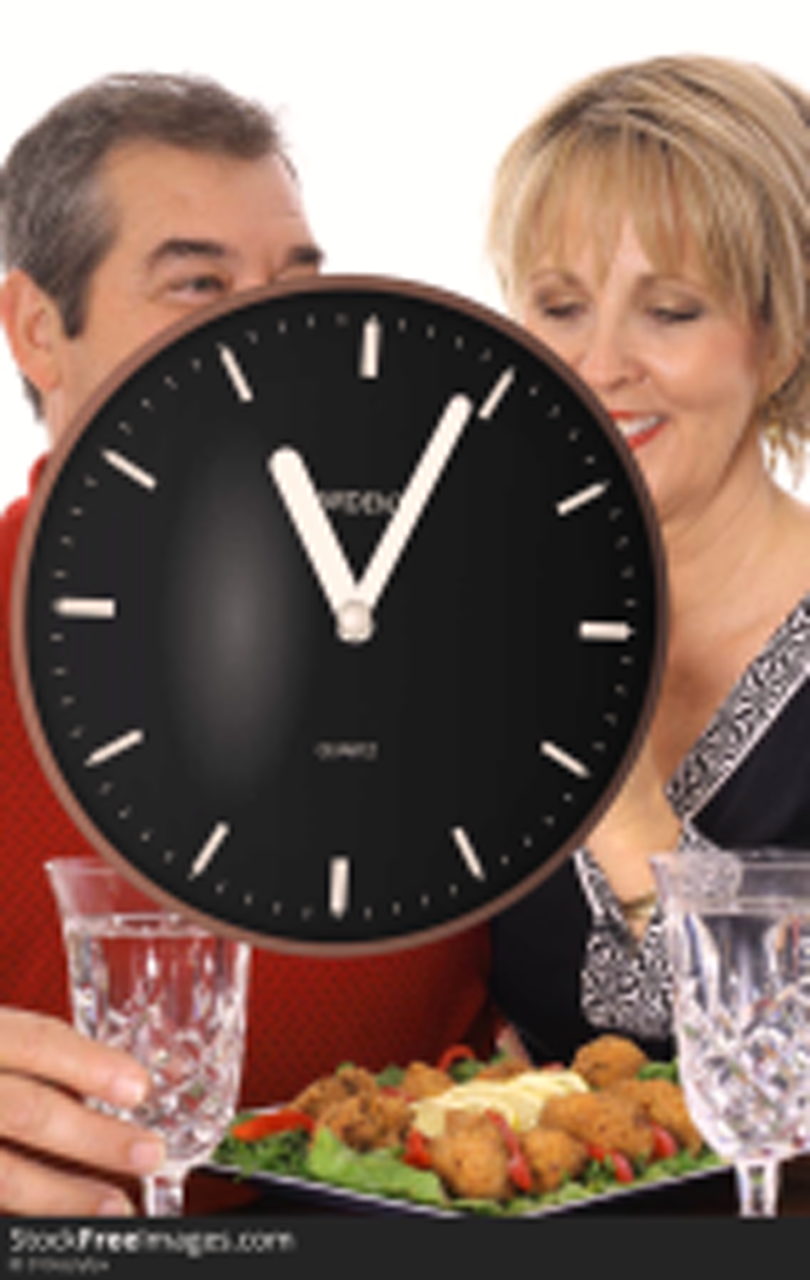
11:04
